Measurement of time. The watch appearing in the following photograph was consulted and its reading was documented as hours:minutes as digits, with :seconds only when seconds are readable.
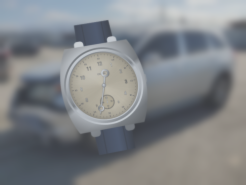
12:33
